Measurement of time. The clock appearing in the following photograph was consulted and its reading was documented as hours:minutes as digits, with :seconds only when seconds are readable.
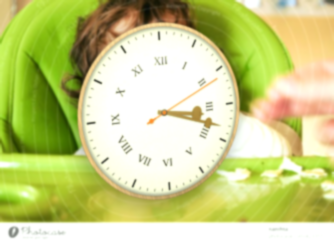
3:18:11
